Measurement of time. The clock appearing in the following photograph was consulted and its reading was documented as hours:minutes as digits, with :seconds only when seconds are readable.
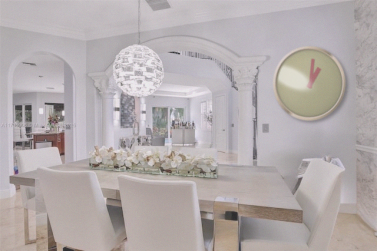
1:01
